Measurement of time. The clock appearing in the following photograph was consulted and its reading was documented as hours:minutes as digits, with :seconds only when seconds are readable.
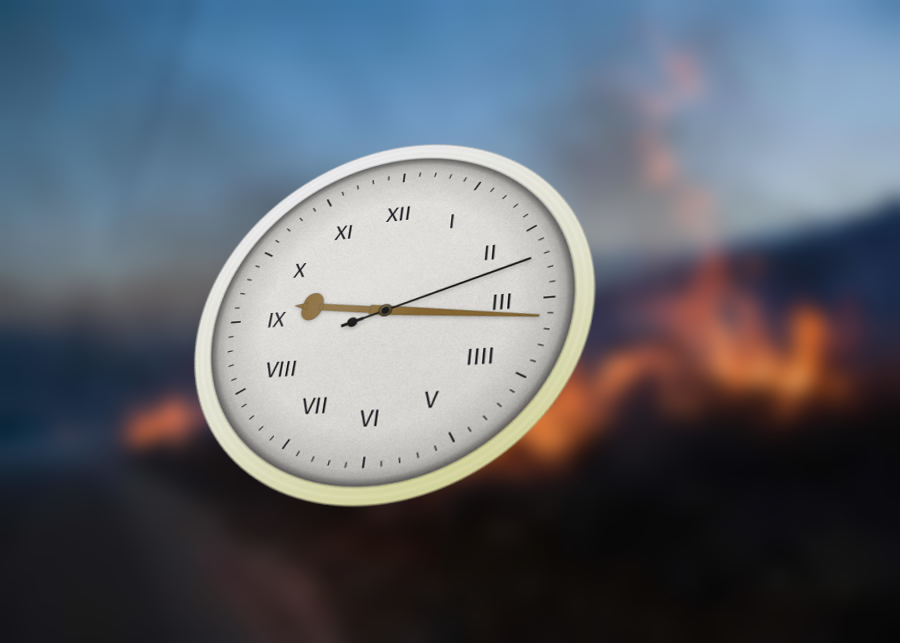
9:16:12
